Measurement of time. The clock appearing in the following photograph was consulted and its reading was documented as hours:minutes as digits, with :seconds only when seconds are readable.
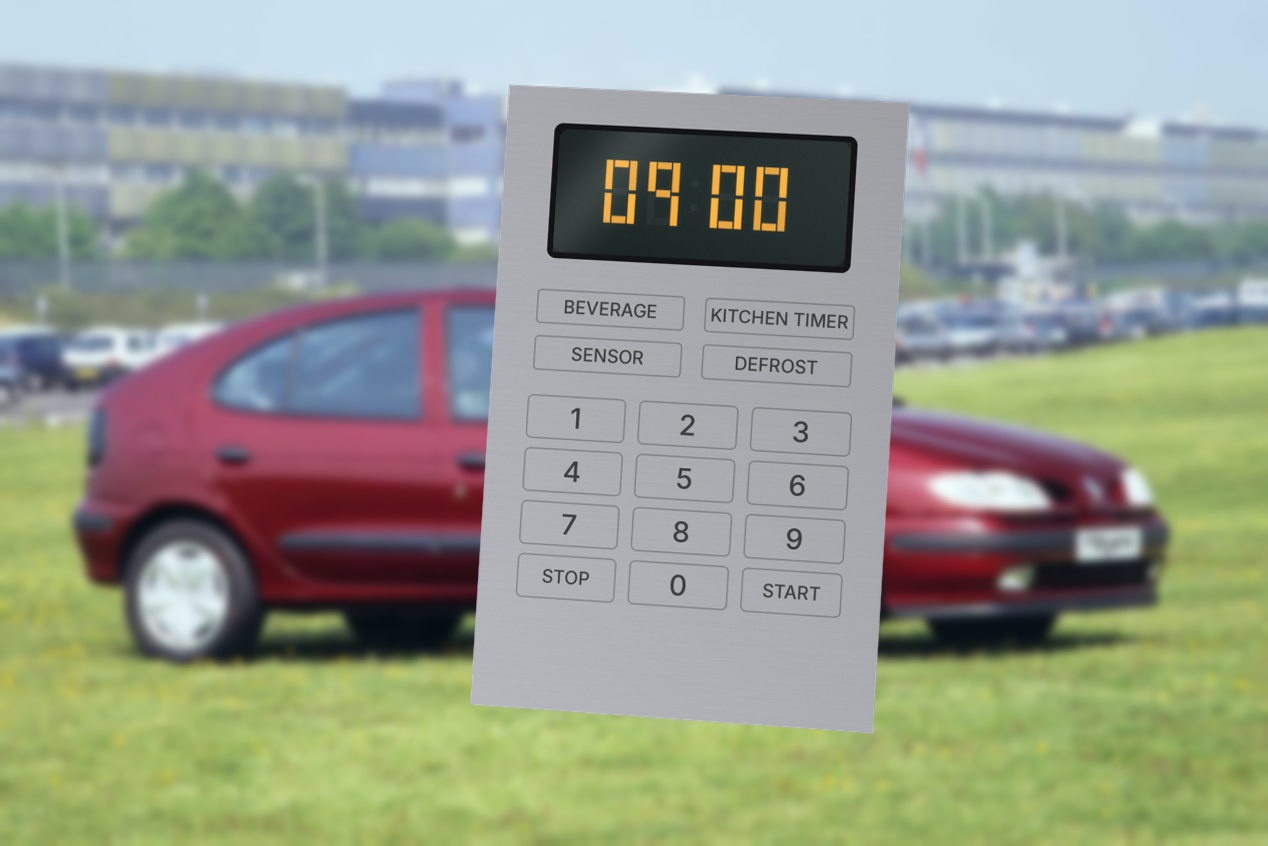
9:00
